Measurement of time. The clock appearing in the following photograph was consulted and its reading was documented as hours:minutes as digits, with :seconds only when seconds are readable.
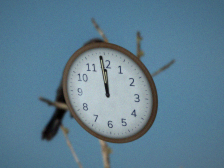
11:59
